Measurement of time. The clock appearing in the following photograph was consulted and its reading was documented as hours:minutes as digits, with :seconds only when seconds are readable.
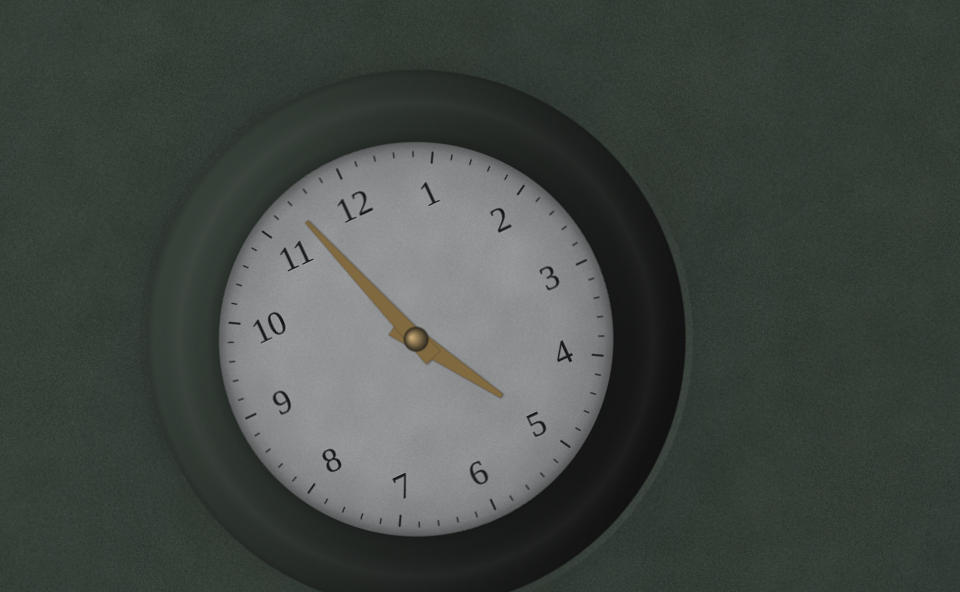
4:57
